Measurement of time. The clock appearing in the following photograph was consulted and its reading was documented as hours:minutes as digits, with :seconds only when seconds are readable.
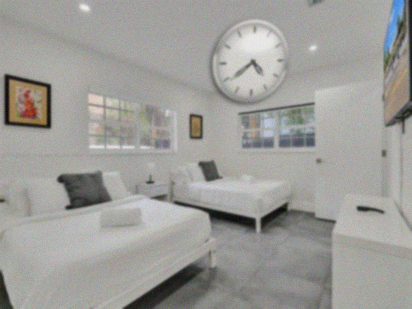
4:39
